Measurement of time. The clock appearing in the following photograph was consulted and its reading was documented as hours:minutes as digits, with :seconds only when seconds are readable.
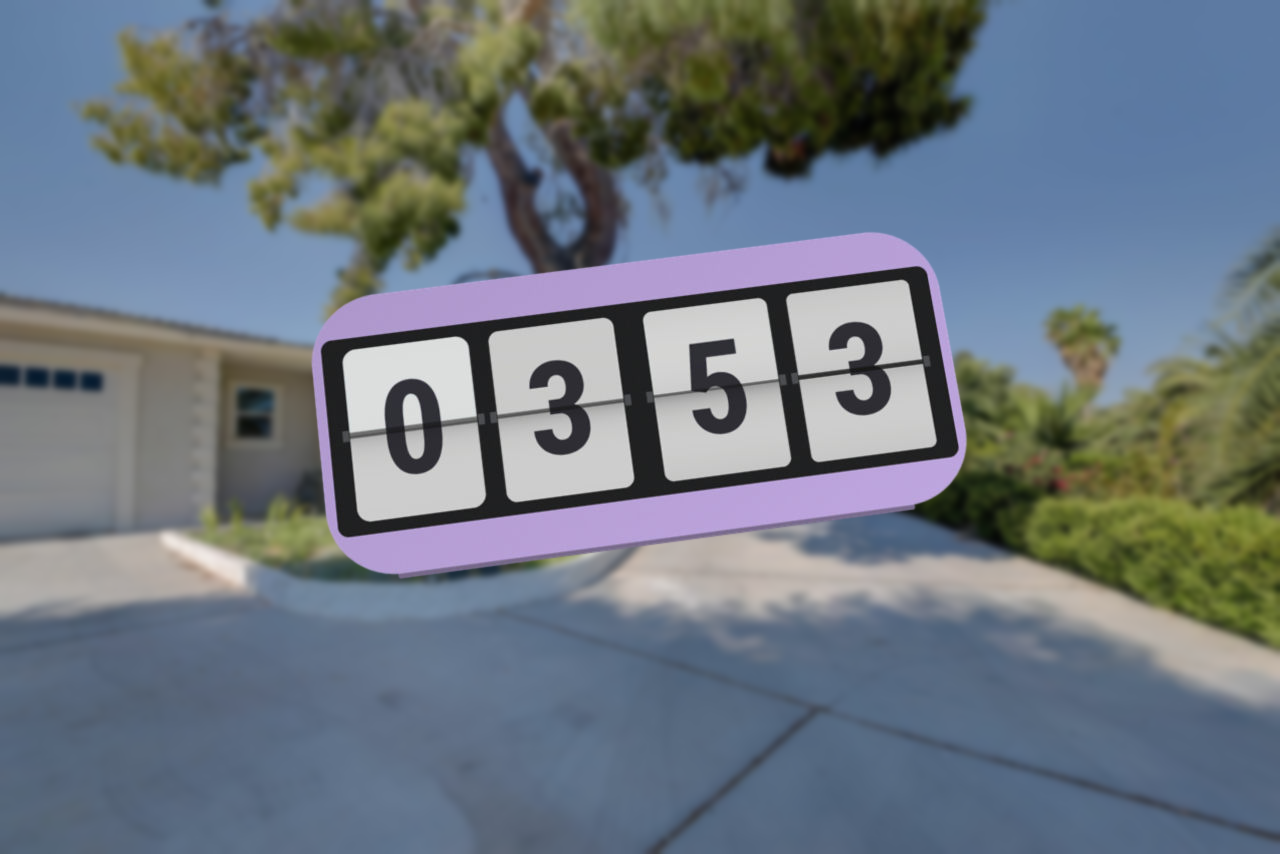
3:53
